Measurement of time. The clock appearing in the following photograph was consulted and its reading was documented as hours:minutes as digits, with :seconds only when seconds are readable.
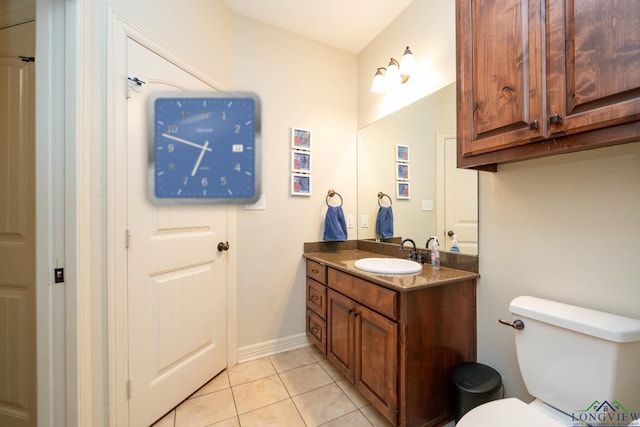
6:48
